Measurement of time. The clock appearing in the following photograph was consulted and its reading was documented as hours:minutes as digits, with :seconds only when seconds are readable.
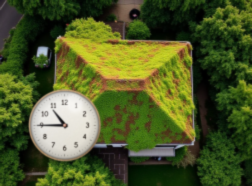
10:45
